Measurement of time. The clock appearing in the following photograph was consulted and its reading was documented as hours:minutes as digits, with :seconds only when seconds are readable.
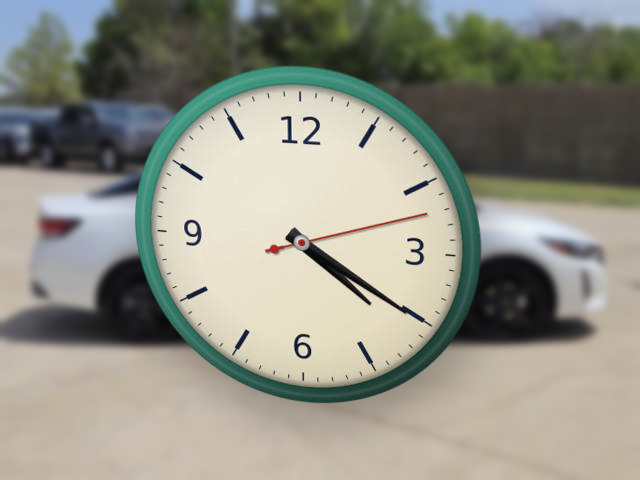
4:20:12
